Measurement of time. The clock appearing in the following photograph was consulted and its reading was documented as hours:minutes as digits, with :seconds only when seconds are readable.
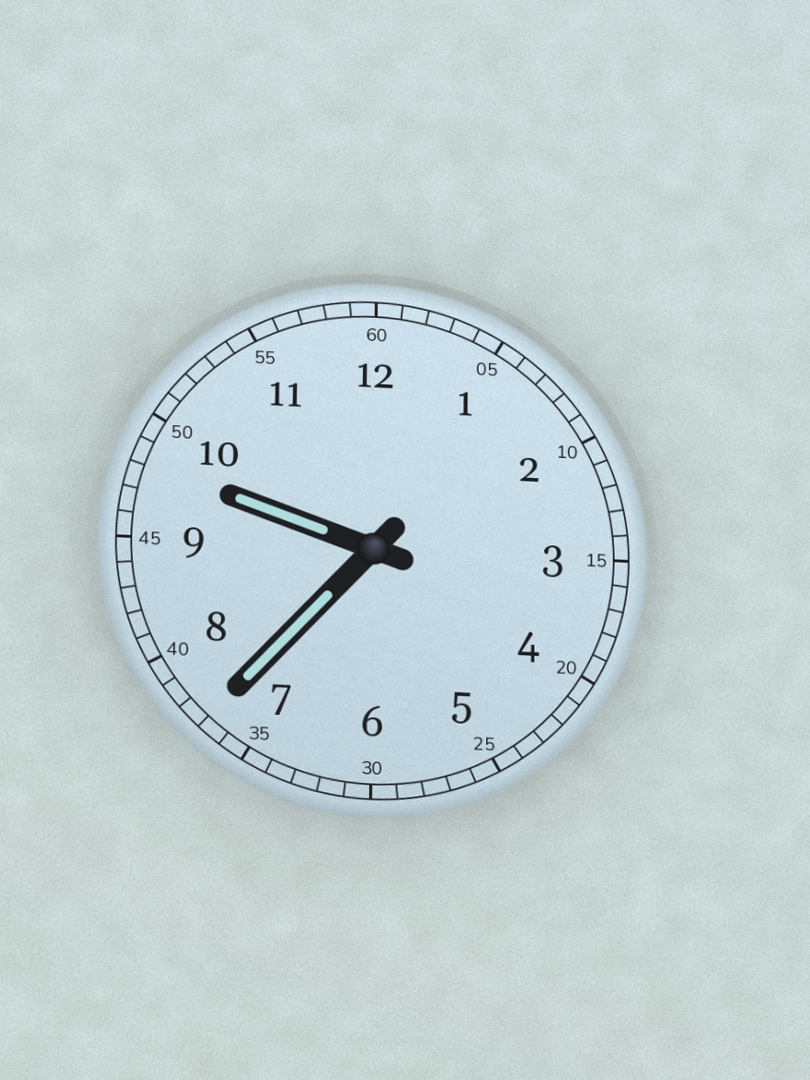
9:37
